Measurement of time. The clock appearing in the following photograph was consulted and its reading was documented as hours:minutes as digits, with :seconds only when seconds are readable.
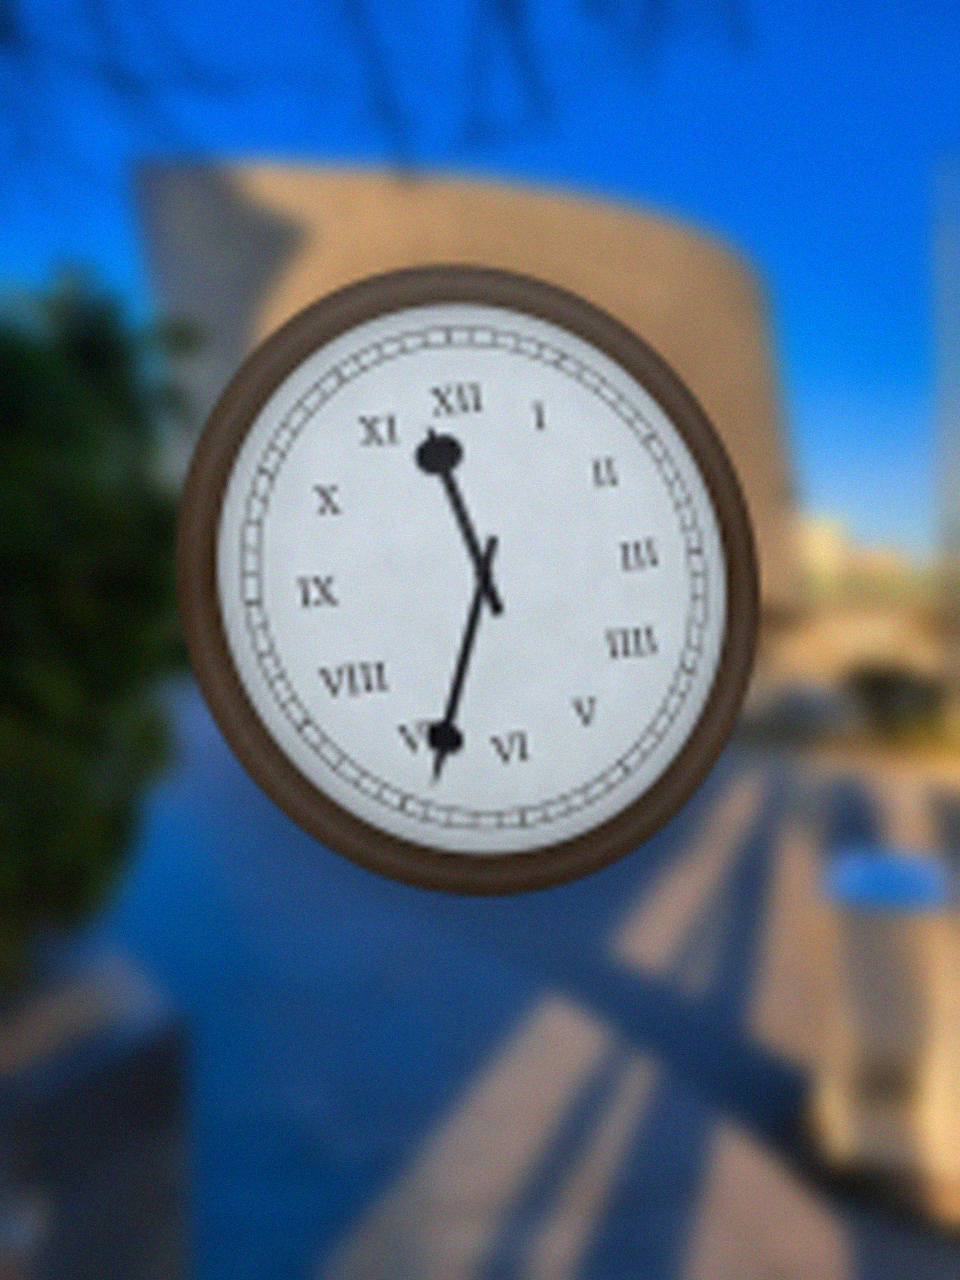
11:34
